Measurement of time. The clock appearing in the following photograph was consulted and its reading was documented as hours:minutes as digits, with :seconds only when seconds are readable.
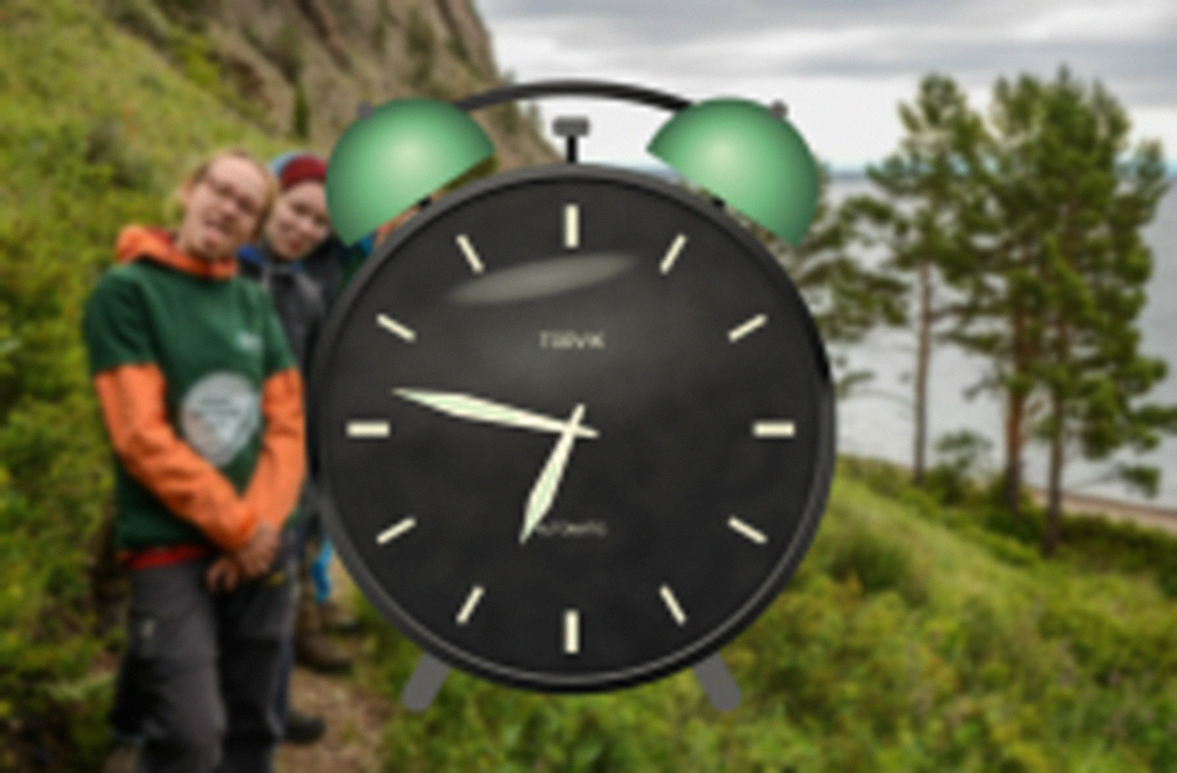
6:47
